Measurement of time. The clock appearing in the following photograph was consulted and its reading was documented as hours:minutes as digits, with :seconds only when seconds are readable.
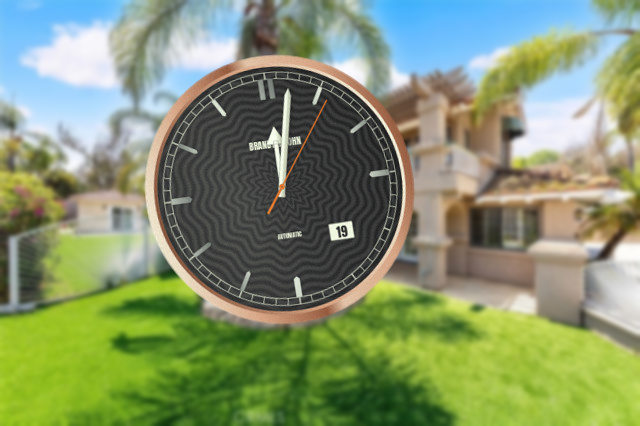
12:02:06
